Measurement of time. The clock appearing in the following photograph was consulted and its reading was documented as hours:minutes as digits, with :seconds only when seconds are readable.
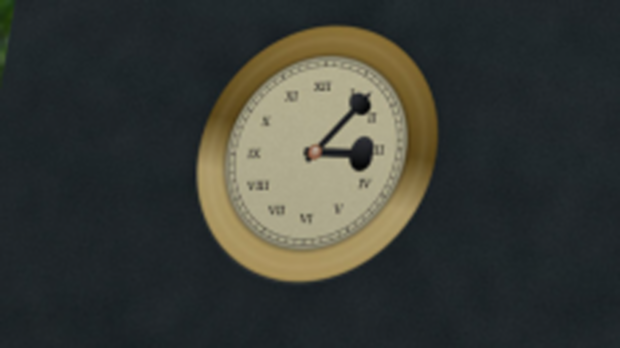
3:07
